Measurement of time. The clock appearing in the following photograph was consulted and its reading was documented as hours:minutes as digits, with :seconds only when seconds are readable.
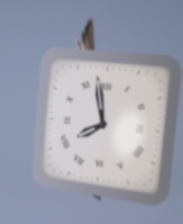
7:58
